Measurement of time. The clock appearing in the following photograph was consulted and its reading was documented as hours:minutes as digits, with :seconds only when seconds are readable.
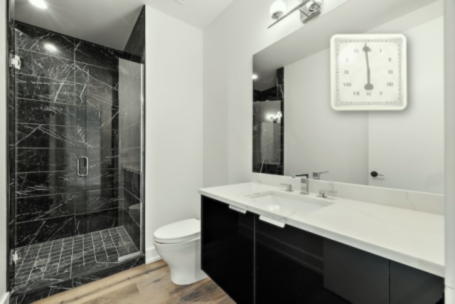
5:59
